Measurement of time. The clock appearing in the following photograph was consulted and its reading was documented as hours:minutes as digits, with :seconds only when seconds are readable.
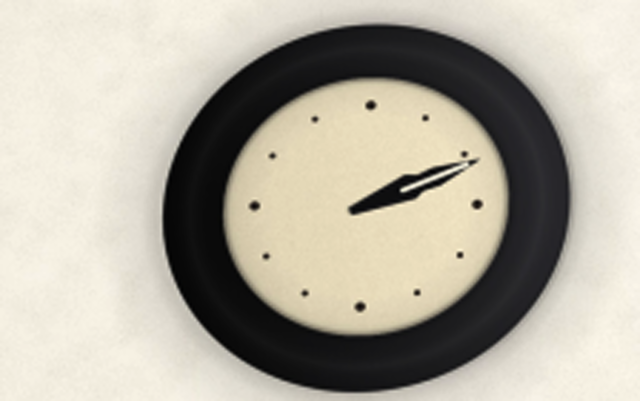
2:11
